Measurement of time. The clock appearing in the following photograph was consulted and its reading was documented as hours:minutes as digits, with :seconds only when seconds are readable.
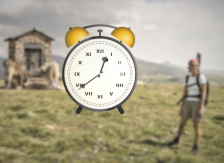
12:39
